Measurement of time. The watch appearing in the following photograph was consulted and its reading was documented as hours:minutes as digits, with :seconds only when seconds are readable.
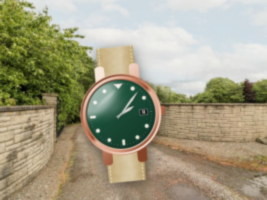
2:07
